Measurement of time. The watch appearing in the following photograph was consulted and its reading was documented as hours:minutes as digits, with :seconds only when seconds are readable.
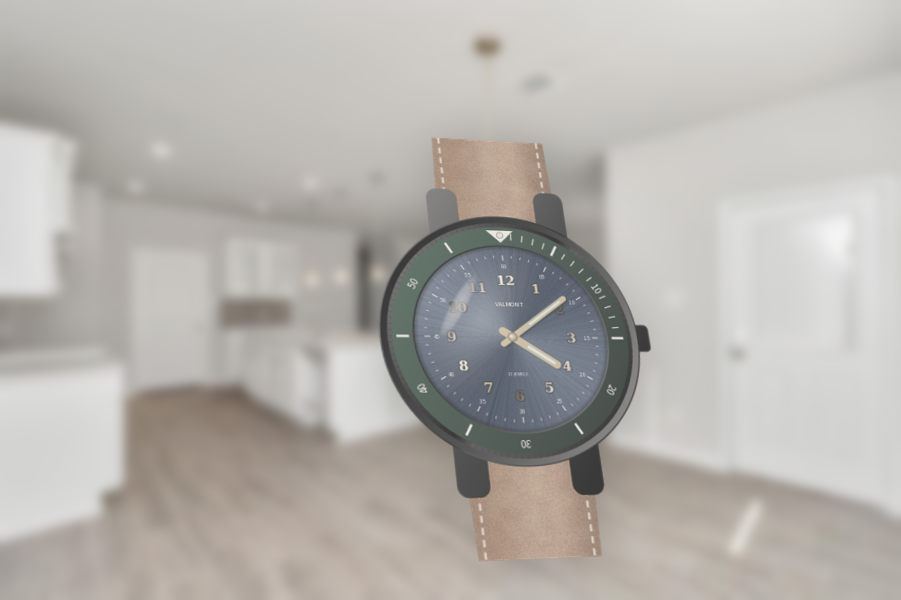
4:09
